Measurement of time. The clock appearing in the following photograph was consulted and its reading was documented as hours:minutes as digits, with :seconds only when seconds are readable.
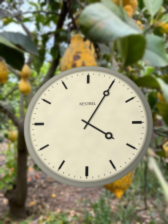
4:05
